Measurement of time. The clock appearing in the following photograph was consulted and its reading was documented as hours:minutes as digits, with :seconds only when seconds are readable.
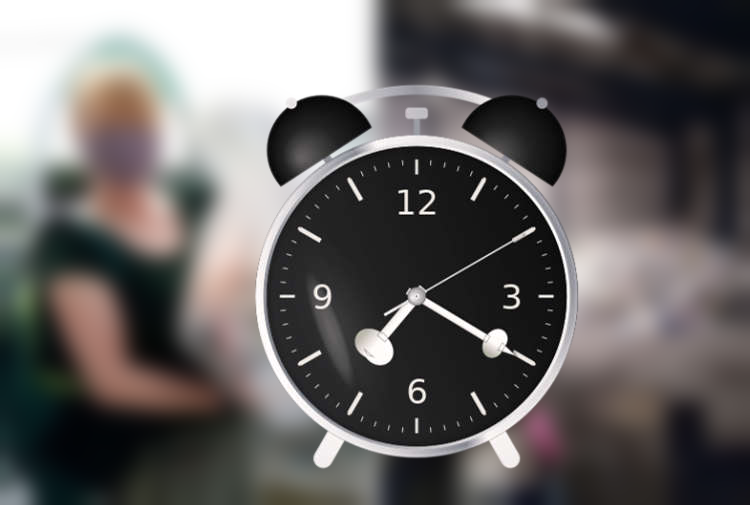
7:20:10
